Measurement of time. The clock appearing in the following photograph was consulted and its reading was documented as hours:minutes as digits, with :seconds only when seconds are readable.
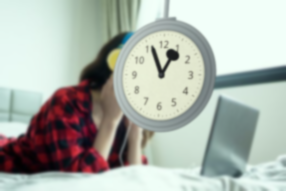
12:56
